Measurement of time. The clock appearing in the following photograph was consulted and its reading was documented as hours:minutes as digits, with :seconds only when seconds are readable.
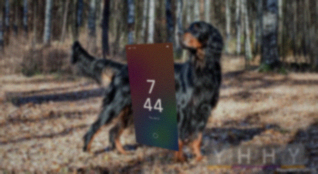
7:44
